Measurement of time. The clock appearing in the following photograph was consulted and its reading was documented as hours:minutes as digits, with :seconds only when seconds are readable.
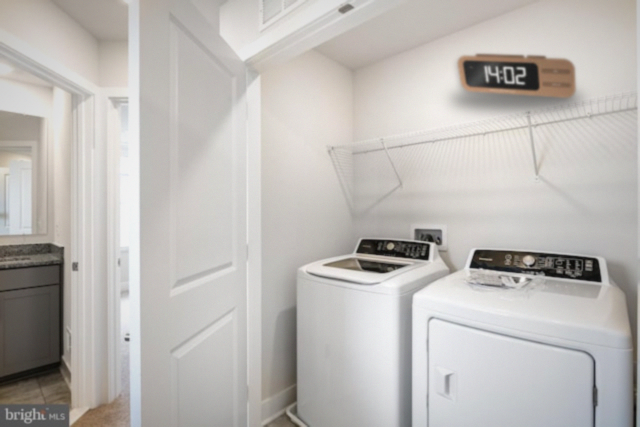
14:02
